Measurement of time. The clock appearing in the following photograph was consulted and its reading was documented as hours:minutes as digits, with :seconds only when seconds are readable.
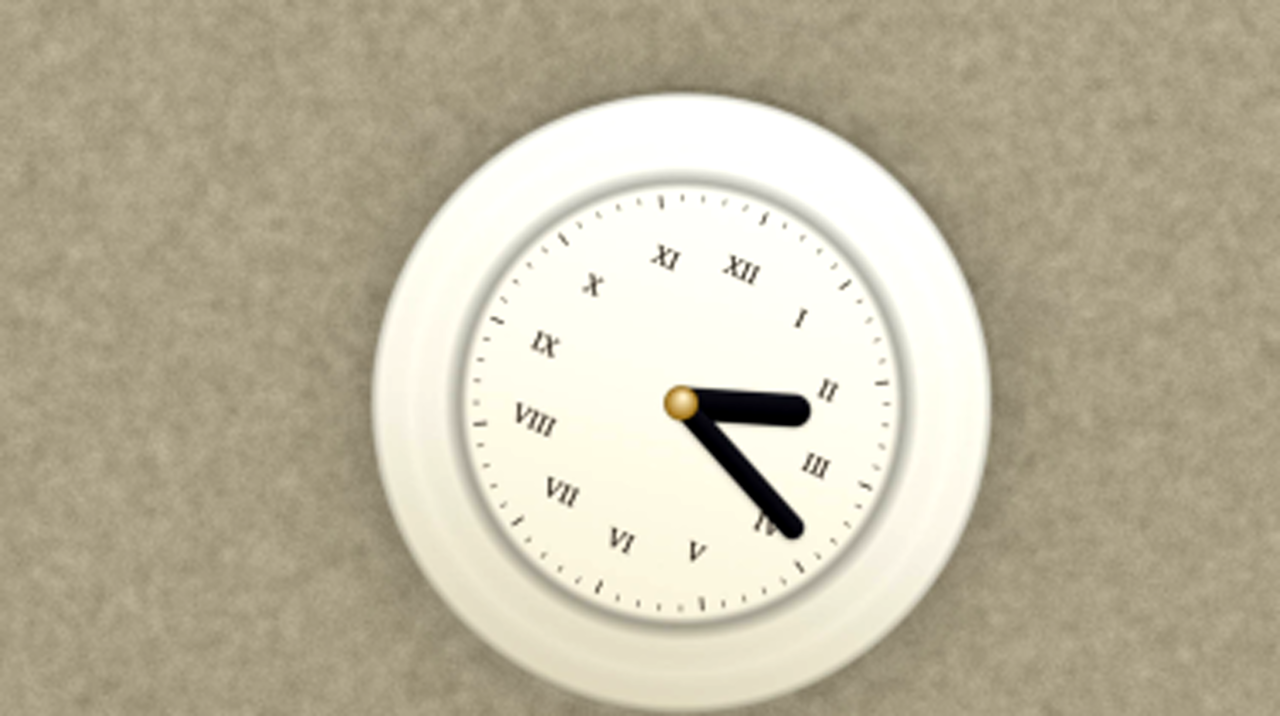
2:19
